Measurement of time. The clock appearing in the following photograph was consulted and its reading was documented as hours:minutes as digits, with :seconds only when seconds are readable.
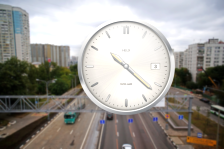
10:22
